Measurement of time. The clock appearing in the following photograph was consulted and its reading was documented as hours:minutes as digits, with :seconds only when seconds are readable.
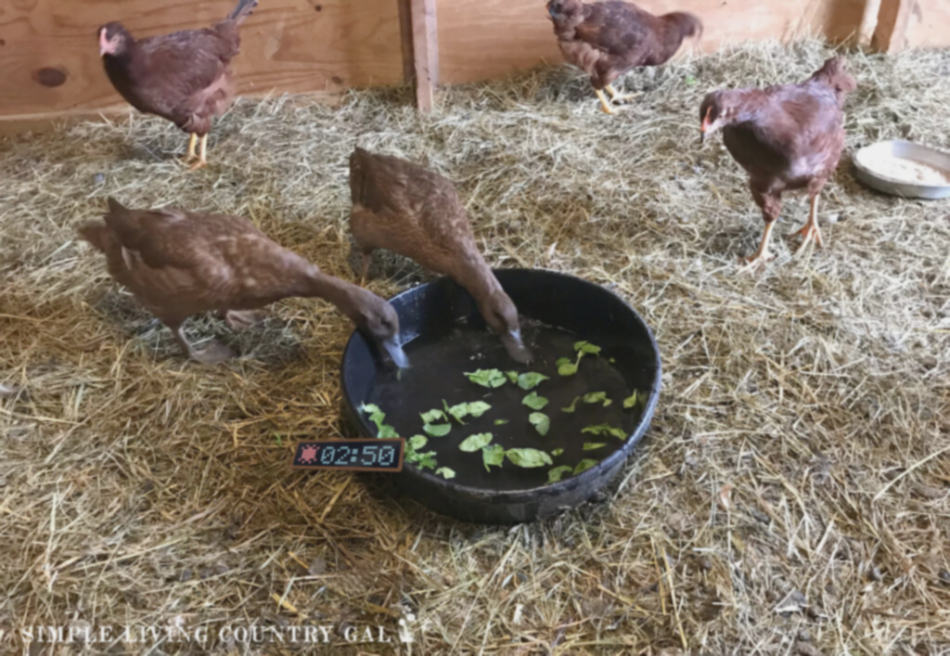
2:50
